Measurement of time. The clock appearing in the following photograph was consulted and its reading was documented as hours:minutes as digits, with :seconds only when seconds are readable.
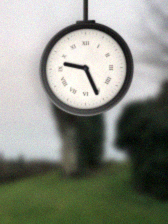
9:26
